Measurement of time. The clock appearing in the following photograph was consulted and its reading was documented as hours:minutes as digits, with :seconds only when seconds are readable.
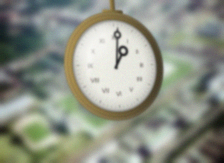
1:01
